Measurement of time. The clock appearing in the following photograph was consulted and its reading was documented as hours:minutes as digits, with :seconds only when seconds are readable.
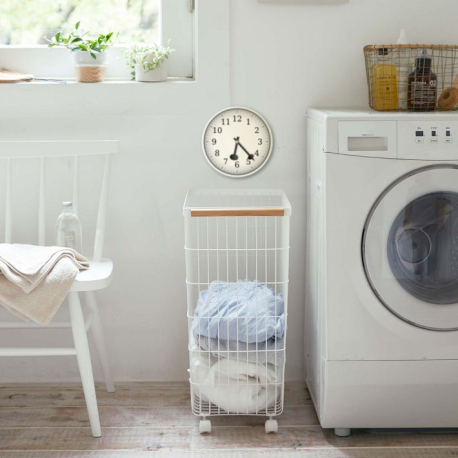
6:23
